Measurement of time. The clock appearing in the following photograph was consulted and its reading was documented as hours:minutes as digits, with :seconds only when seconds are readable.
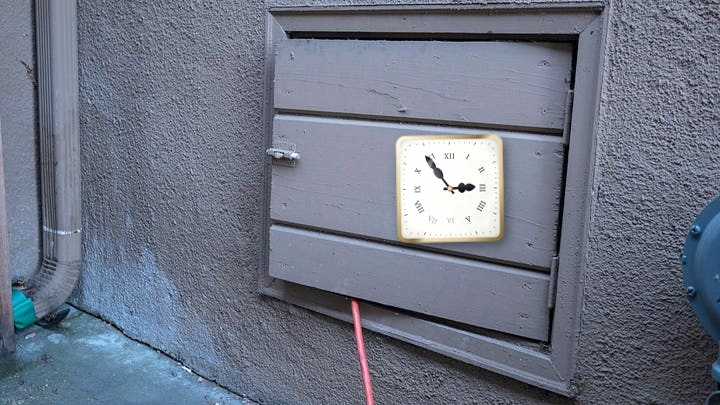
2:54
